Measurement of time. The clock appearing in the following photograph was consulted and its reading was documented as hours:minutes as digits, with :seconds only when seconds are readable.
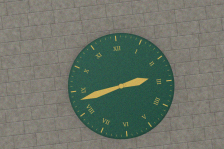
2:43
